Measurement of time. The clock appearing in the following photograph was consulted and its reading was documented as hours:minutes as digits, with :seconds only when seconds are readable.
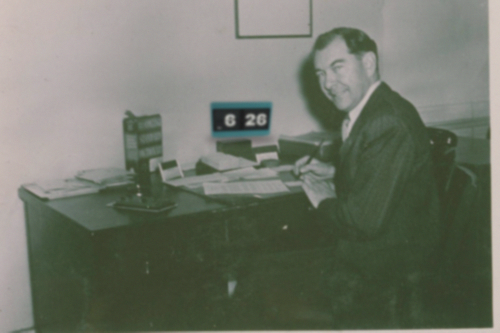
6:26
